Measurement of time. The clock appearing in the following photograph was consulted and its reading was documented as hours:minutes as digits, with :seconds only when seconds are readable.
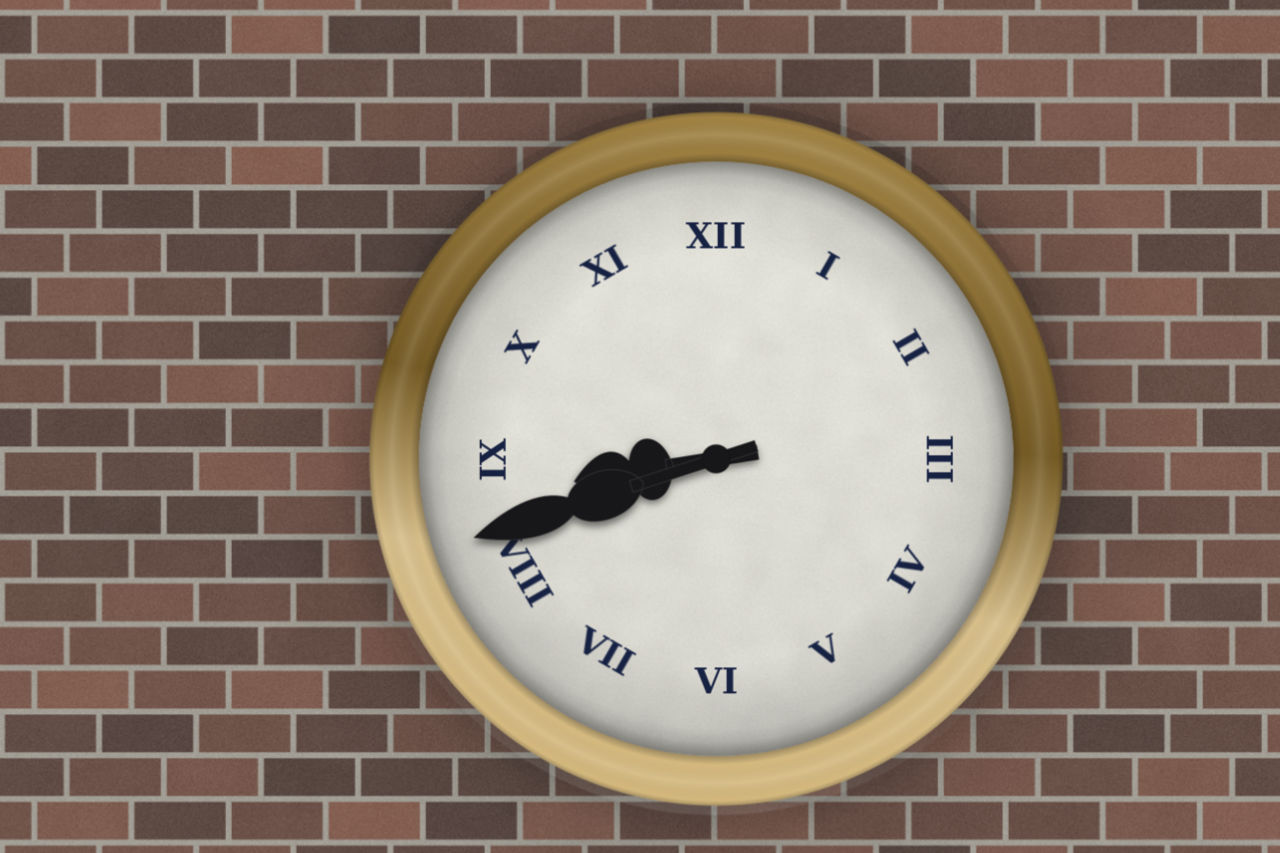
8:42
